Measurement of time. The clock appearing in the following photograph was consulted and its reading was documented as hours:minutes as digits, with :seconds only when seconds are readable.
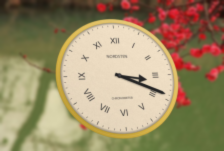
3:19
